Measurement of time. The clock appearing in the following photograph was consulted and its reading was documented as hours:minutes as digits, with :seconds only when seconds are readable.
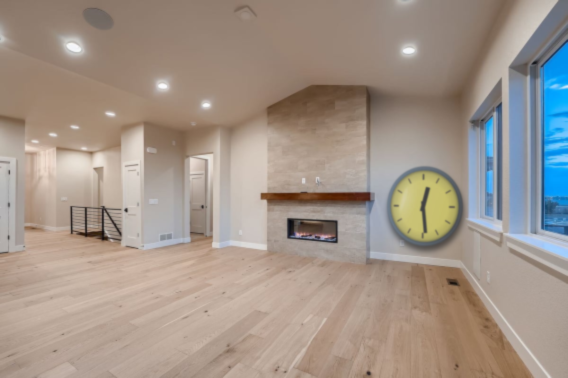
12:29
